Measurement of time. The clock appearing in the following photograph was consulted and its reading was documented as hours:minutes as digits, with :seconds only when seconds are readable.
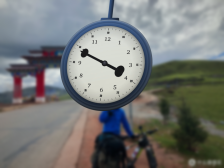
3:49
